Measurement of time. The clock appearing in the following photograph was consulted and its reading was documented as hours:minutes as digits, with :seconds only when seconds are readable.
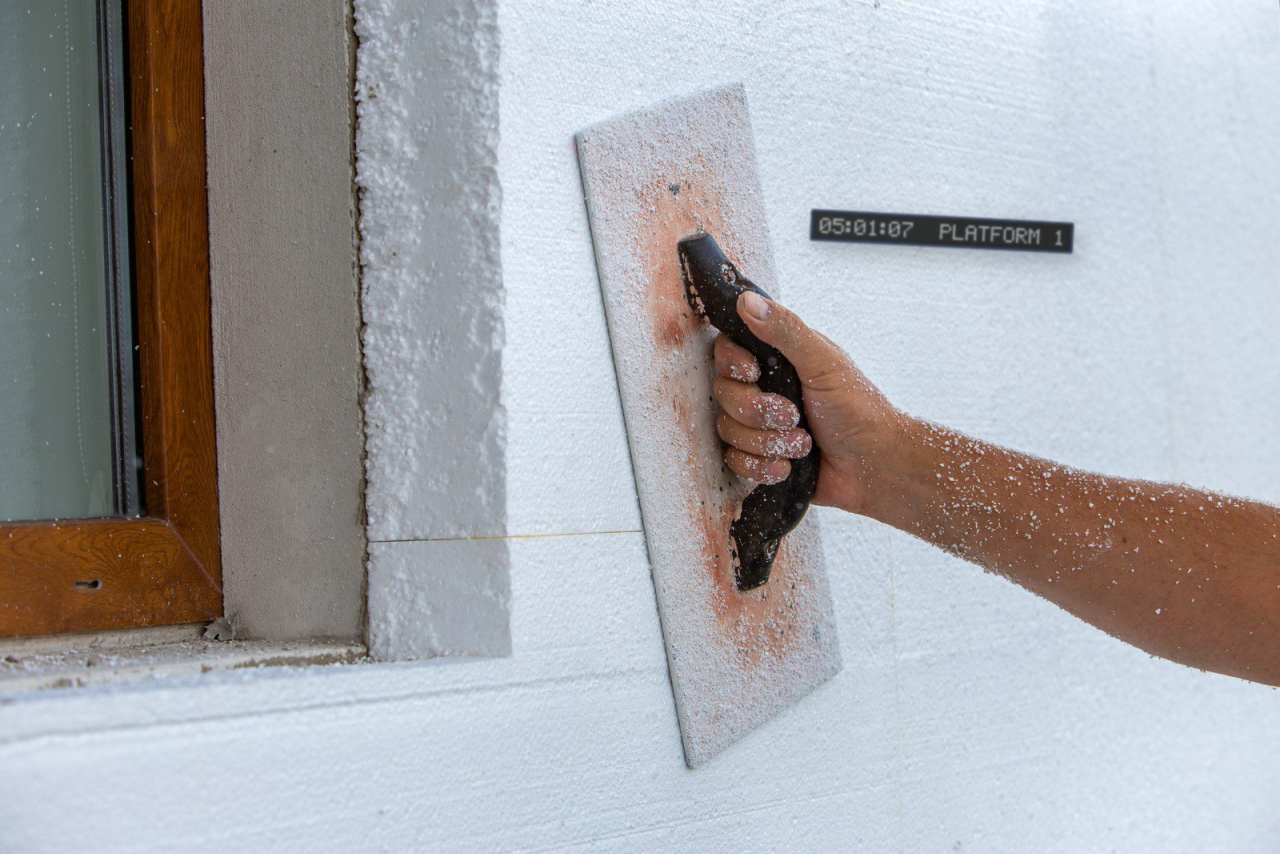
5:01:07
